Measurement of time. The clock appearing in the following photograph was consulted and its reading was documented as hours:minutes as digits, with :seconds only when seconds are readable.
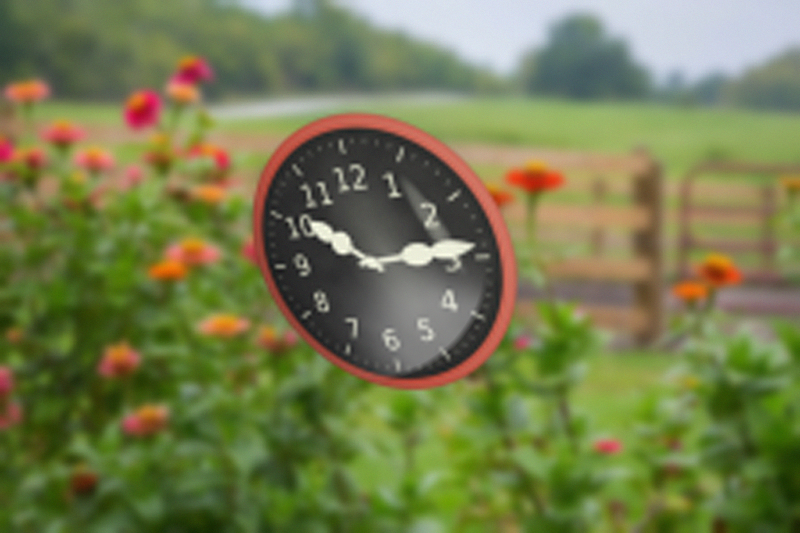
10:14
